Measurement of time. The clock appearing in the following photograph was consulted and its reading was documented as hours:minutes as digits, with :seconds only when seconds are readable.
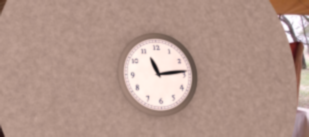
11:14
